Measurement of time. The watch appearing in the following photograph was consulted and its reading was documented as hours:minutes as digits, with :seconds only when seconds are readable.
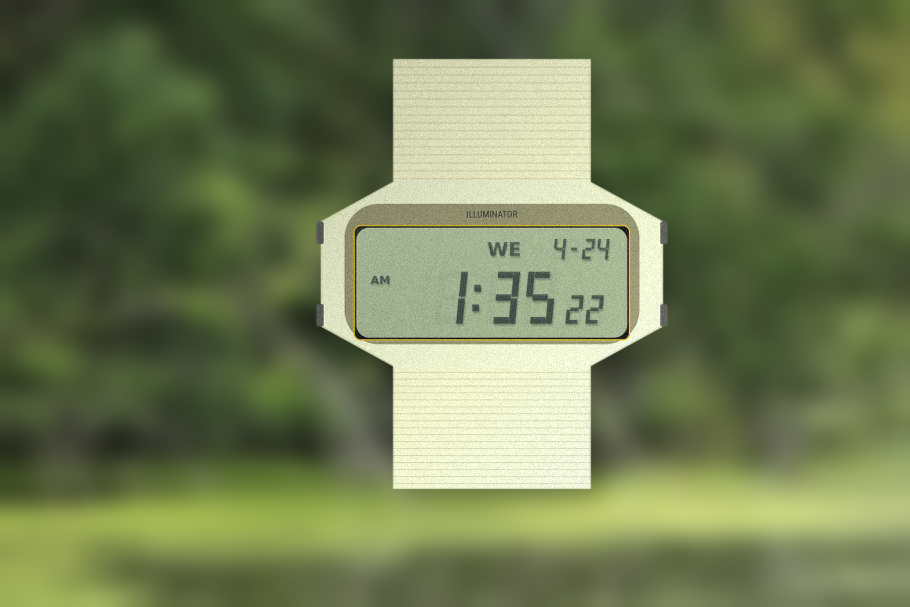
1:35:22
